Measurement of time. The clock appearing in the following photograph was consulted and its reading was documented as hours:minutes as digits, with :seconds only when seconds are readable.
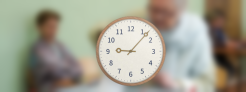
9:07
